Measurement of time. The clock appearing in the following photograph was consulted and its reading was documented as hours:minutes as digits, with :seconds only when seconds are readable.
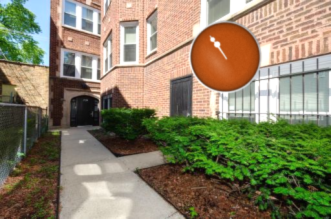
10:54
